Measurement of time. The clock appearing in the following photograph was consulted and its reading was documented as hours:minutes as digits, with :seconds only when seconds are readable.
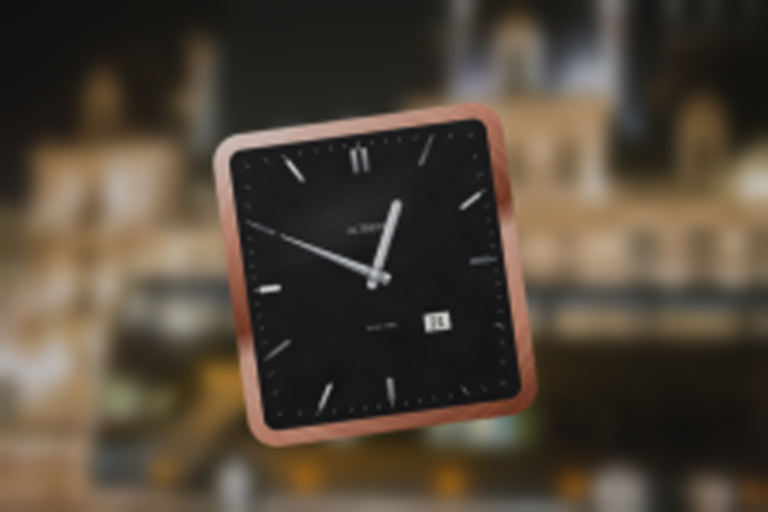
12:50
